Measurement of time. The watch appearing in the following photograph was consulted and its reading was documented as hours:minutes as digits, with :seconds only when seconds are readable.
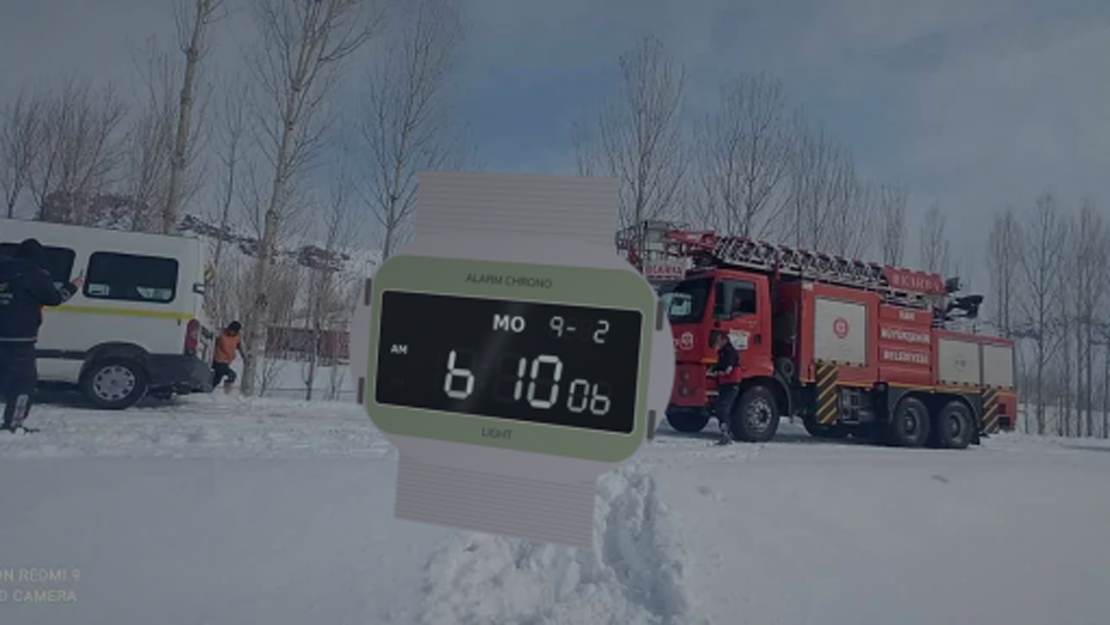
6:10:06
